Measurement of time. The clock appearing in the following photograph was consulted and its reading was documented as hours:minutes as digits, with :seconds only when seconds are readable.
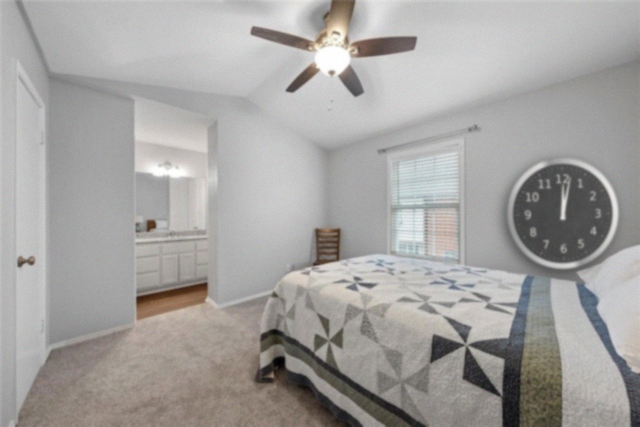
12:02
